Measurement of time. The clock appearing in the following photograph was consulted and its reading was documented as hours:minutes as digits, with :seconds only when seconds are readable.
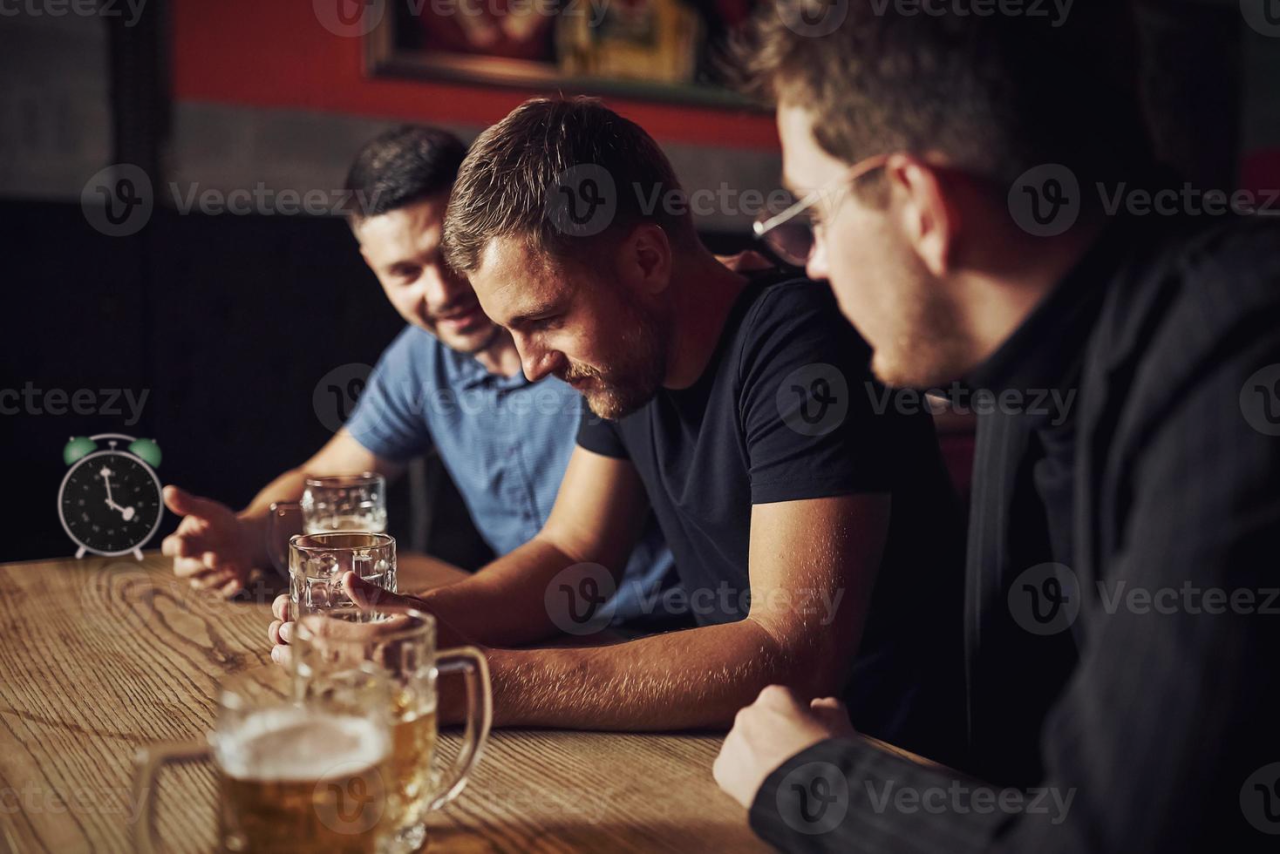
3:58
